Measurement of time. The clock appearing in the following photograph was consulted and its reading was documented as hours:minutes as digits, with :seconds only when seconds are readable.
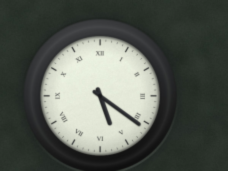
5:21
